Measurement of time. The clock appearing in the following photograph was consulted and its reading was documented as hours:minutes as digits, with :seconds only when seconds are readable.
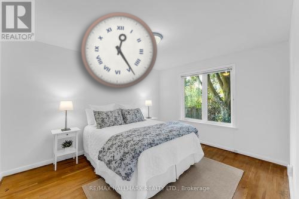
12:24
